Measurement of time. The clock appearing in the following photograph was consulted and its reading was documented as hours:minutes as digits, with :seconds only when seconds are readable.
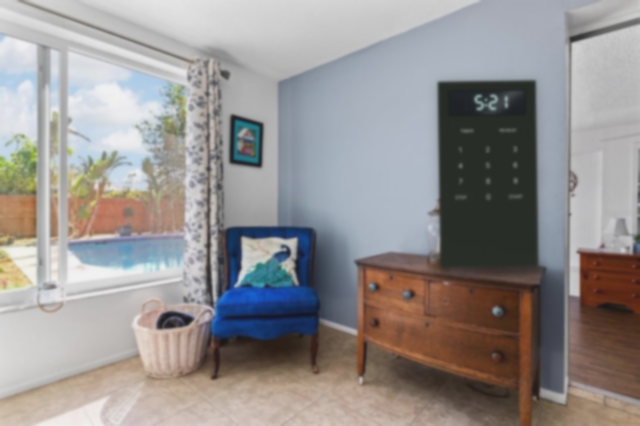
5:21
